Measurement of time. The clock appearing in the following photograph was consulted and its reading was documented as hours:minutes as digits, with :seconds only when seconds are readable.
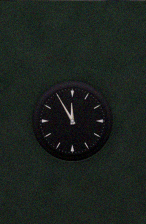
11:55
